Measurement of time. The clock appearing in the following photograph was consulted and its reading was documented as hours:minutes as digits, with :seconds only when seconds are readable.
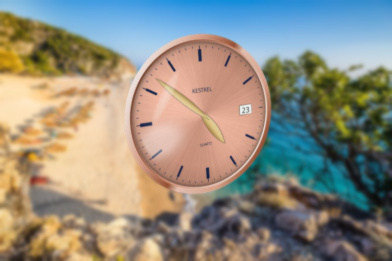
4:52
